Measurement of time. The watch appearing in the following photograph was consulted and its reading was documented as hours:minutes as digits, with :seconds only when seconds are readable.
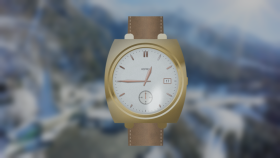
12:45
